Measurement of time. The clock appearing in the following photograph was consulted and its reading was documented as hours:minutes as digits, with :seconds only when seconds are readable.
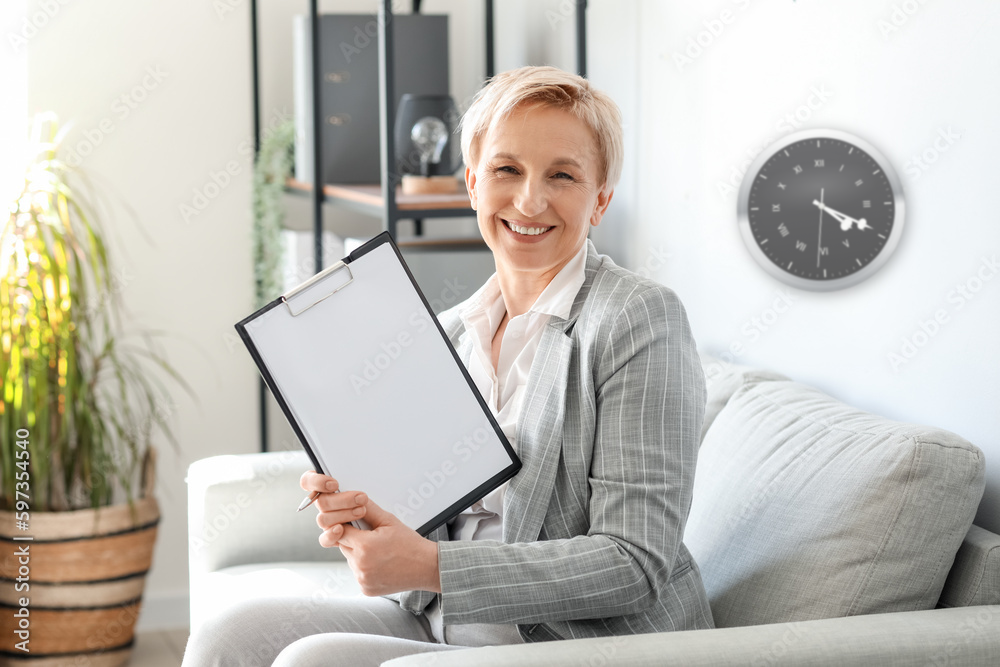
4:19:31
